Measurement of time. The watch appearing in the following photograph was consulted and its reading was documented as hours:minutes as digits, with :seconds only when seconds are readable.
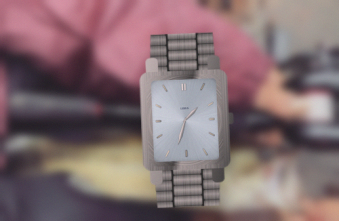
1:33
